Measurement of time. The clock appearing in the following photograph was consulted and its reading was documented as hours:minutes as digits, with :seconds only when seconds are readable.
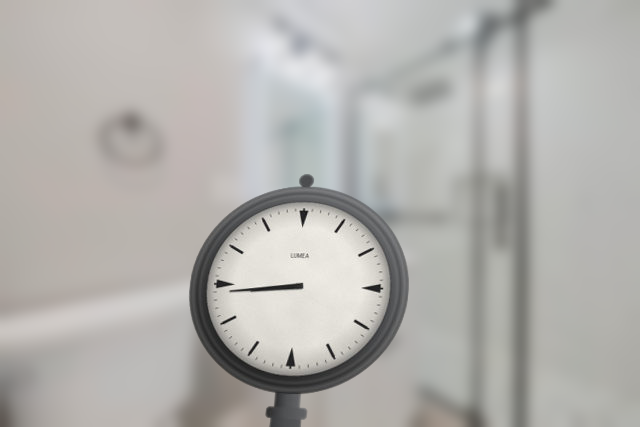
8:44
